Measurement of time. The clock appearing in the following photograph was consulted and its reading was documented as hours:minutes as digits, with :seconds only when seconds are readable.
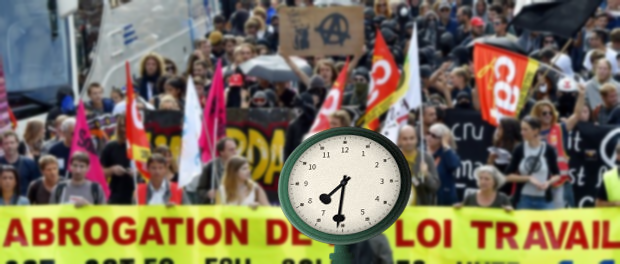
7:31
